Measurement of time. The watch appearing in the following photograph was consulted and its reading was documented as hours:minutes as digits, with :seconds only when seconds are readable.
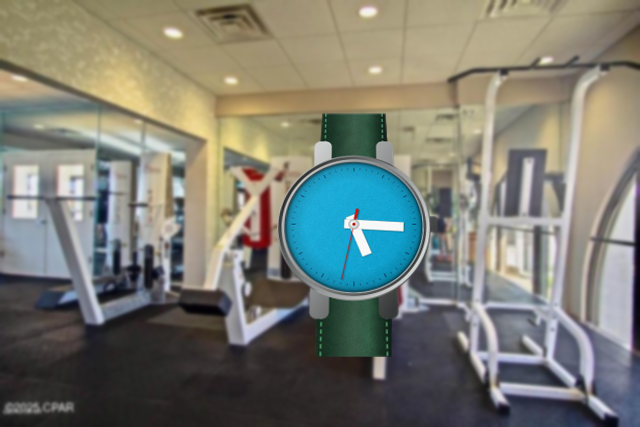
5:15:32
